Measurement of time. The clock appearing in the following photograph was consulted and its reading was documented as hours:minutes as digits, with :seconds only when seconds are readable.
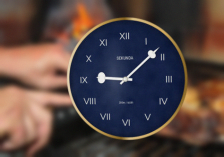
9:08
